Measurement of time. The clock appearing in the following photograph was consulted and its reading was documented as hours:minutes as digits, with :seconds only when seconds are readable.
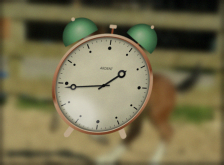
1:44
